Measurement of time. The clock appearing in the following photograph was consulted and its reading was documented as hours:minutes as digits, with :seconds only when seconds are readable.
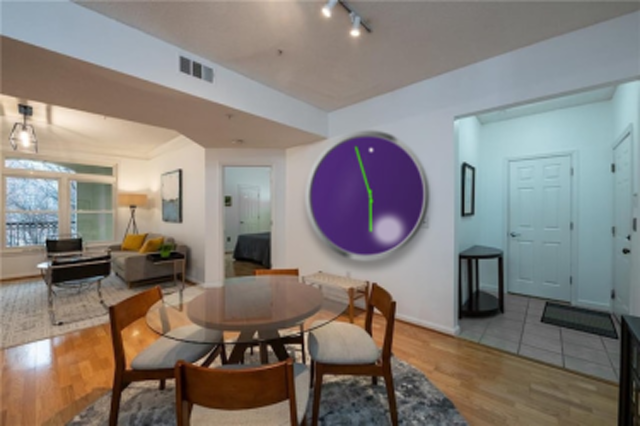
5:57
